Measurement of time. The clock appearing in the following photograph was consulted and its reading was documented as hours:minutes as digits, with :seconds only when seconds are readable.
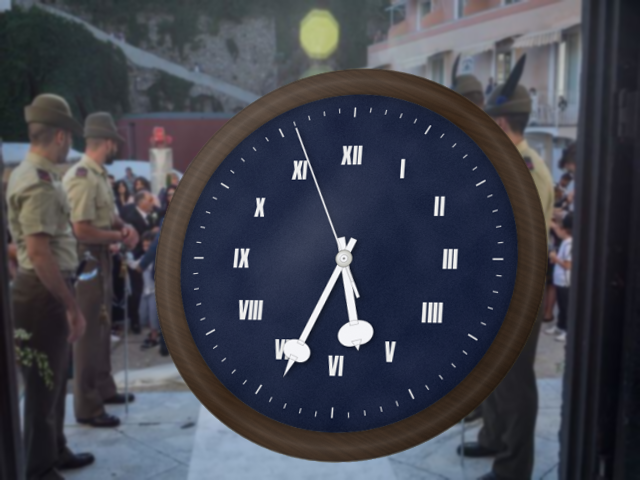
5:33:56
